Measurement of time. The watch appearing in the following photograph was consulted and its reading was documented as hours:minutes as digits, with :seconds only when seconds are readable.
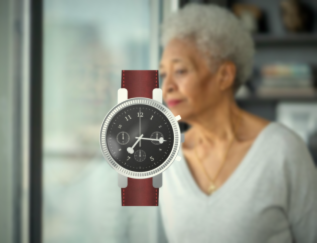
7:16
